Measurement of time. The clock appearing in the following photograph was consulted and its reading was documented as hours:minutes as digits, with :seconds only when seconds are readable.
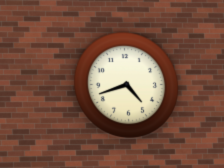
4:42
